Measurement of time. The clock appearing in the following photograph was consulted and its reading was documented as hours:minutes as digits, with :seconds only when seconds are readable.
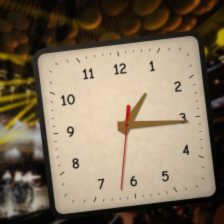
1:15:32
